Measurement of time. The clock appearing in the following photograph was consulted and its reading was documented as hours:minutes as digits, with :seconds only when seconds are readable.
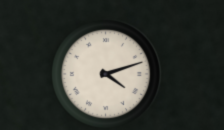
4:12
